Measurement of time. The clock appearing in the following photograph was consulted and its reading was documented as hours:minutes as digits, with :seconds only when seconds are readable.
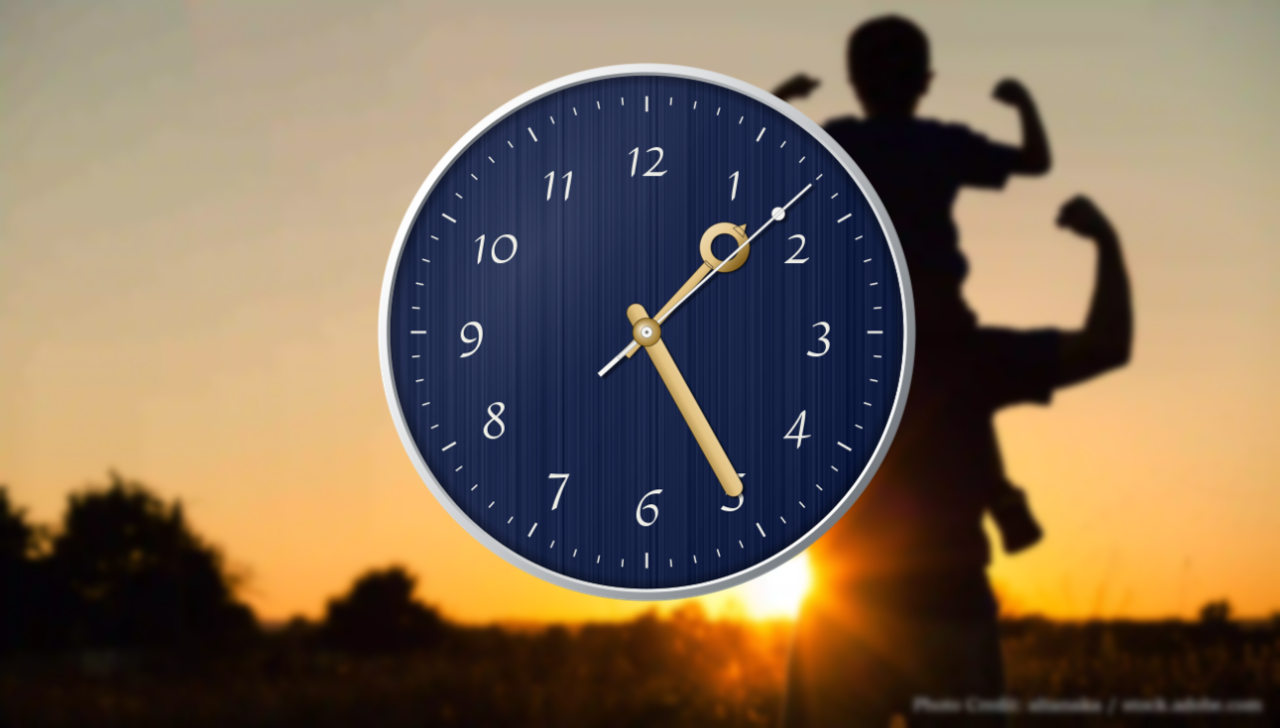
1:25:08
